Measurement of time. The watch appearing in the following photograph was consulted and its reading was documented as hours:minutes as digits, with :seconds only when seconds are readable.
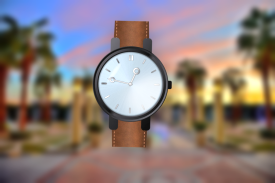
12:47
